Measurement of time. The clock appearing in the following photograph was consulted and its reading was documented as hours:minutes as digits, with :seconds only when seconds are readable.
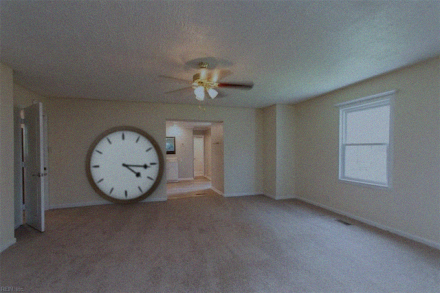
4:16
